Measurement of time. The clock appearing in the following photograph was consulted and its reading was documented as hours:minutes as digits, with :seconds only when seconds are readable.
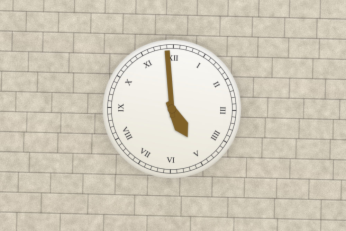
4:59
